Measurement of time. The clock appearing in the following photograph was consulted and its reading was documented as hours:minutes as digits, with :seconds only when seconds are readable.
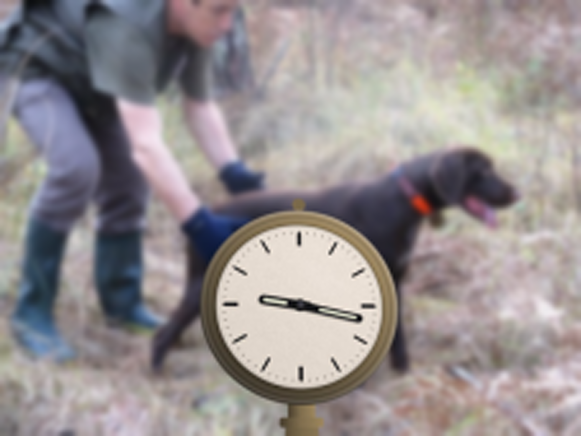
9:17
